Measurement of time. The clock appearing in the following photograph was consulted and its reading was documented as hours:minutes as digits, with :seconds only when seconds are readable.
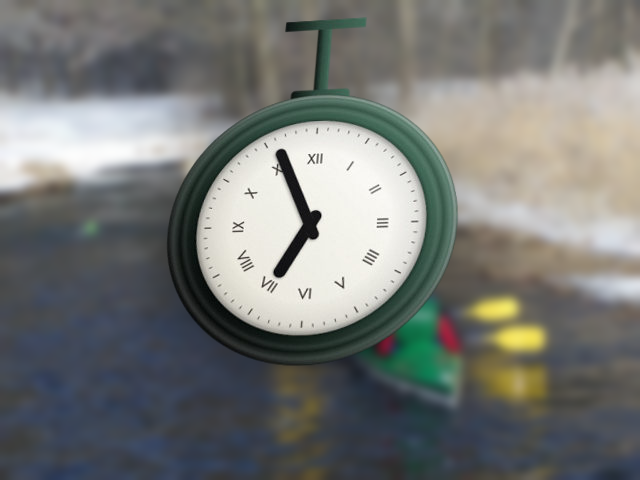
6:56
